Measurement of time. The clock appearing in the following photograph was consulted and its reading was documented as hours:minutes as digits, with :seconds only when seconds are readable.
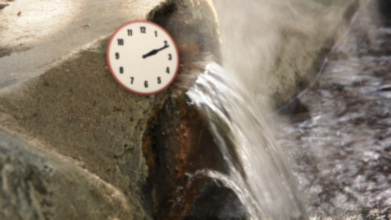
2:11
